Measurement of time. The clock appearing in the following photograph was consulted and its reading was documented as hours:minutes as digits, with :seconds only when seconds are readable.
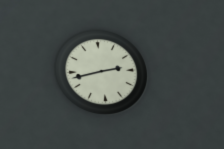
2:43
